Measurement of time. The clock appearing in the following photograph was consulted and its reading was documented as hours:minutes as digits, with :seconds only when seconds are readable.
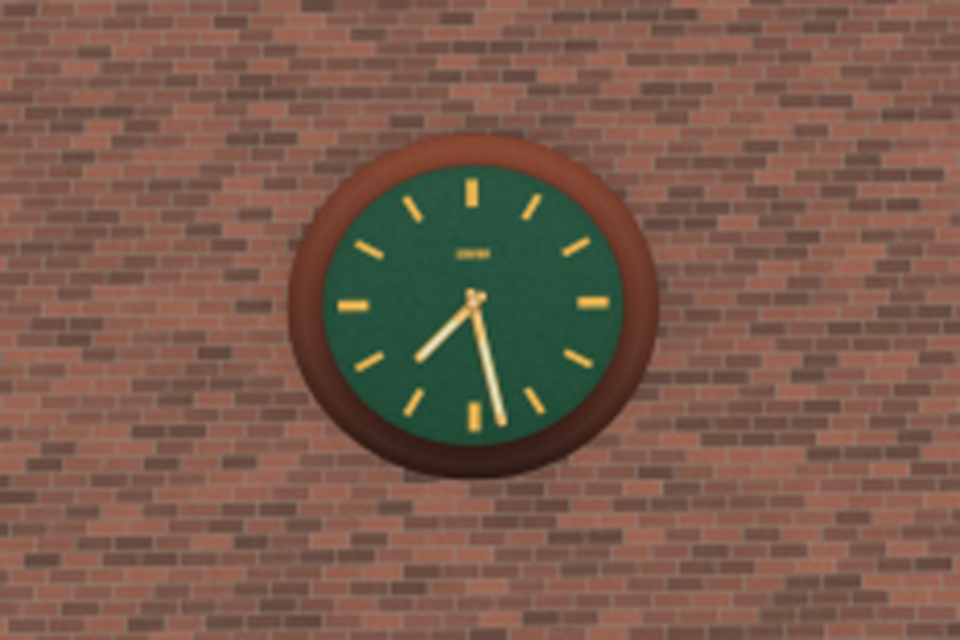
7:28
